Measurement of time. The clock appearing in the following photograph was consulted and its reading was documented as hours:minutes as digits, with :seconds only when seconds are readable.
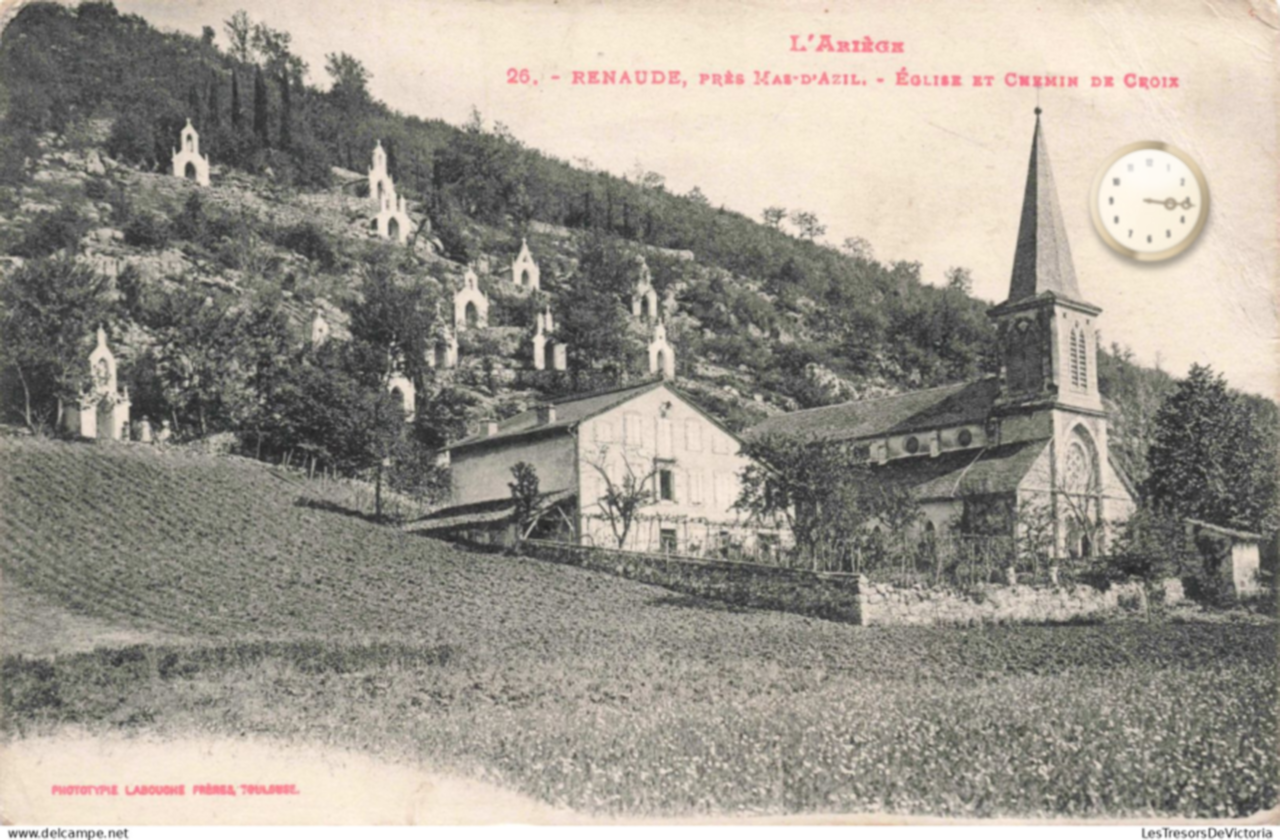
3:16
